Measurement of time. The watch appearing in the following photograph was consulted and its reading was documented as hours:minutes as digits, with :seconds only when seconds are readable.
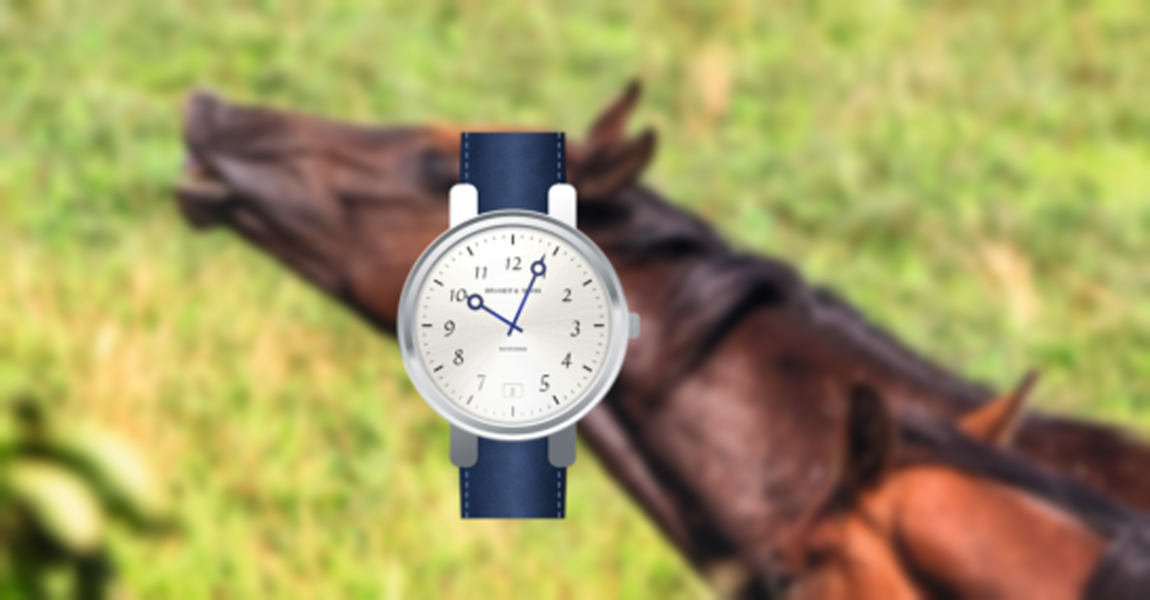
10:04
